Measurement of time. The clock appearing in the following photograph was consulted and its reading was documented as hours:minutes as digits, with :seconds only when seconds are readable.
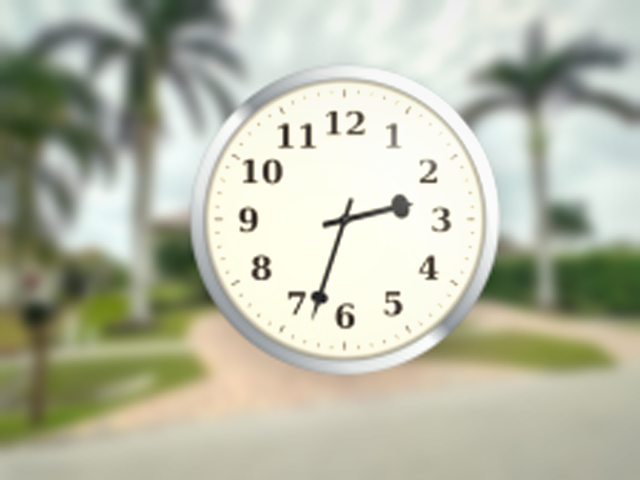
2:33
